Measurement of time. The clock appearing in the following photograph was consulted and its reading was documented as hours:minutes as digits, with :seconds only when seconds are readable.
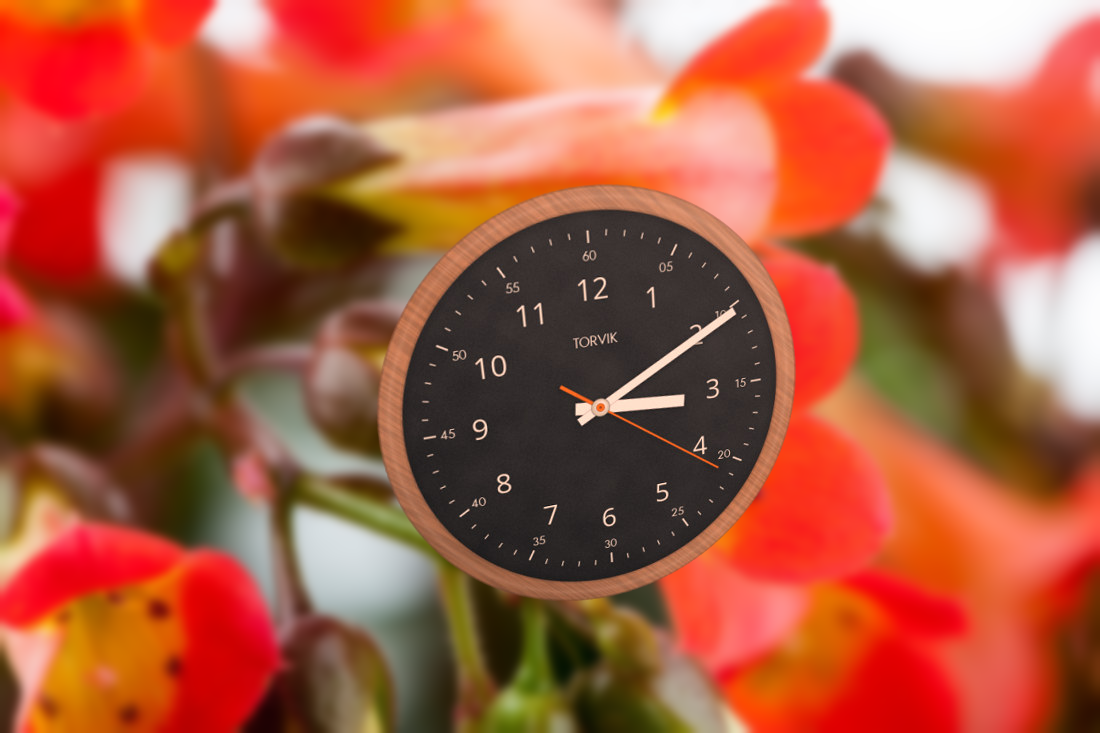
3:10:21
